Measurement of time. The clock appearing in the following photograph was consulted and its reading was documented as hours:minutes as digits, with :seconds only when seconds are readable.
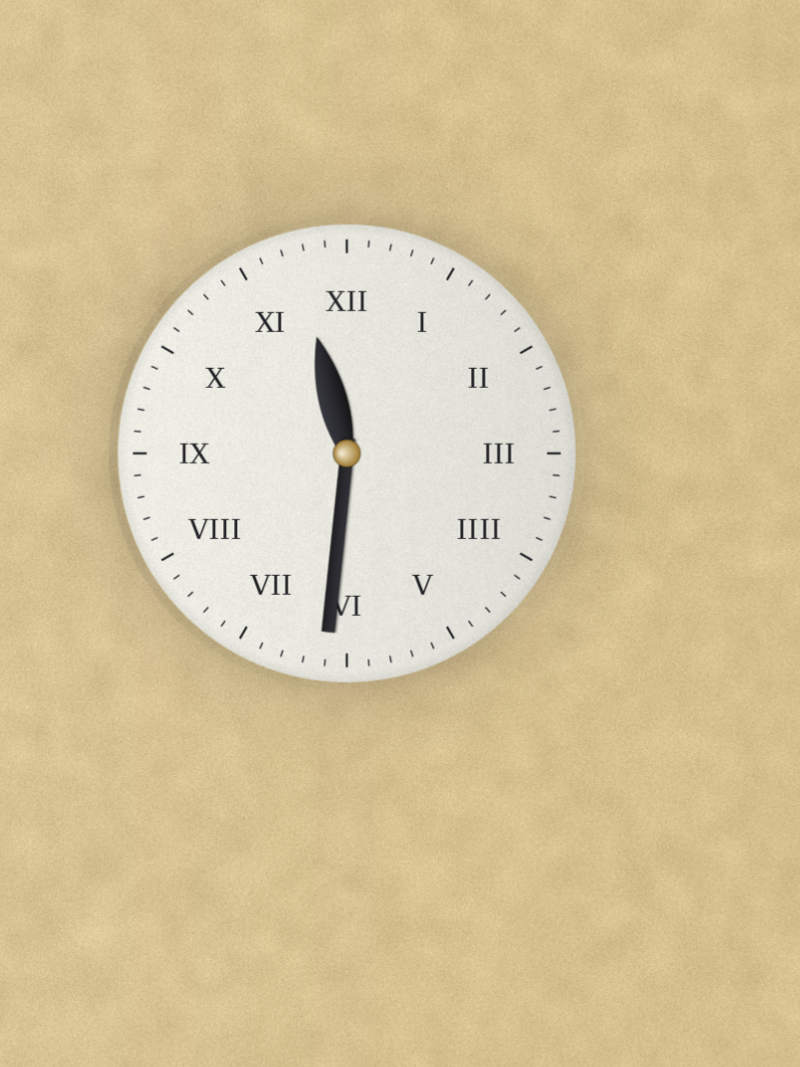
11:31
